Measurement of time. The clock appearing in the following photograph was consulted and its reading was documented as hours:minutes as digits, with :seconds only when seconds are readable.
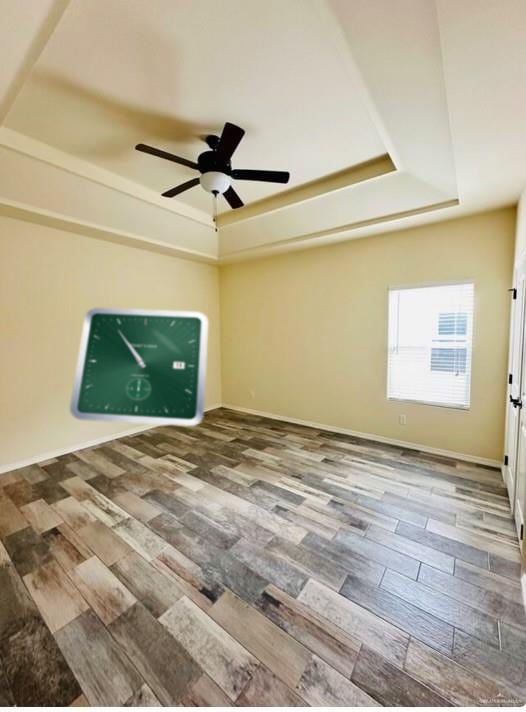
10:54
